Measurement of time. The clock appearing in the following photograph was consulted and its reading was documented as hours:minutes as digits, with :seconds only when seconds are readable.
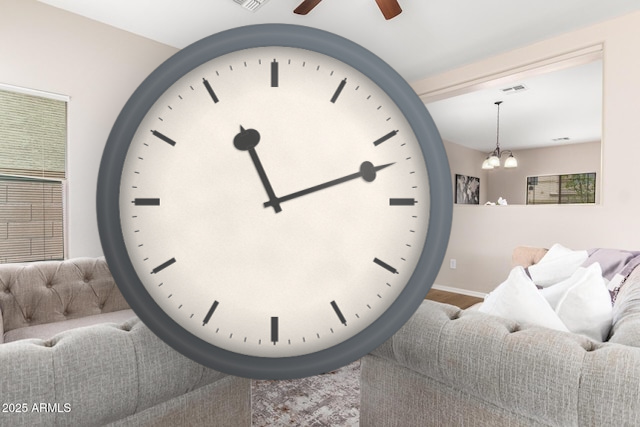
11:12
